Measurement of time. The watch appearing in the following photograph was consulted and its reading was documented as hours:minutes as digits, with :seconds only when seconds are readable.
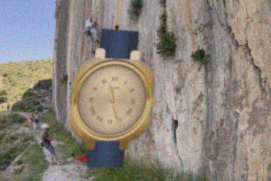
11:26
